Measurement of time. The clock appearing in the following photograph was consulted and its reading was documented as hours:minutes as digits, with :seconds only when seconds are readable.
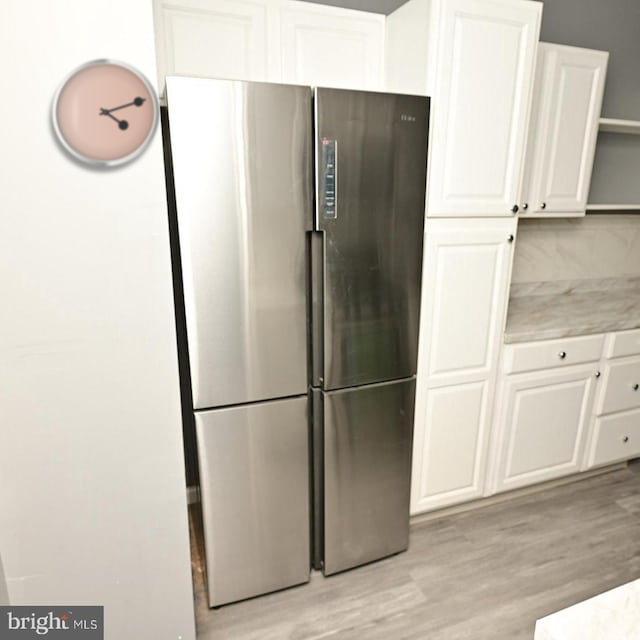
4:12
